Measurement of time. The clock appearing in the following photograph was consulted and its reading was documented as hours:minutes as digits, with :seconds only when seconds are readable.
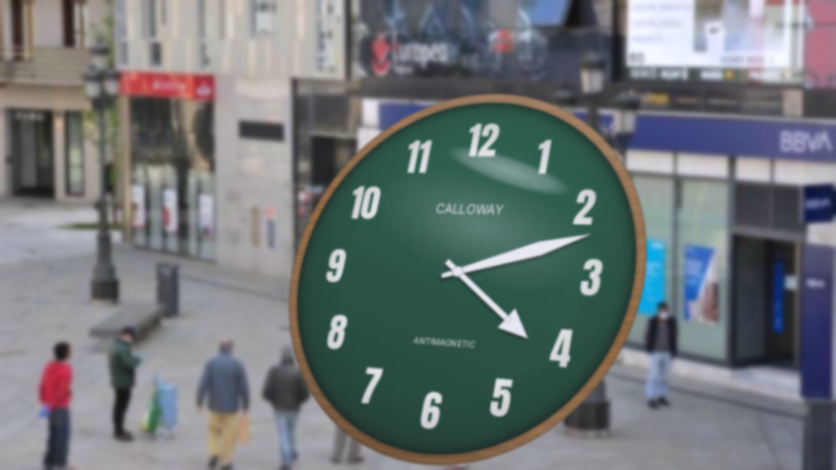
4:12
